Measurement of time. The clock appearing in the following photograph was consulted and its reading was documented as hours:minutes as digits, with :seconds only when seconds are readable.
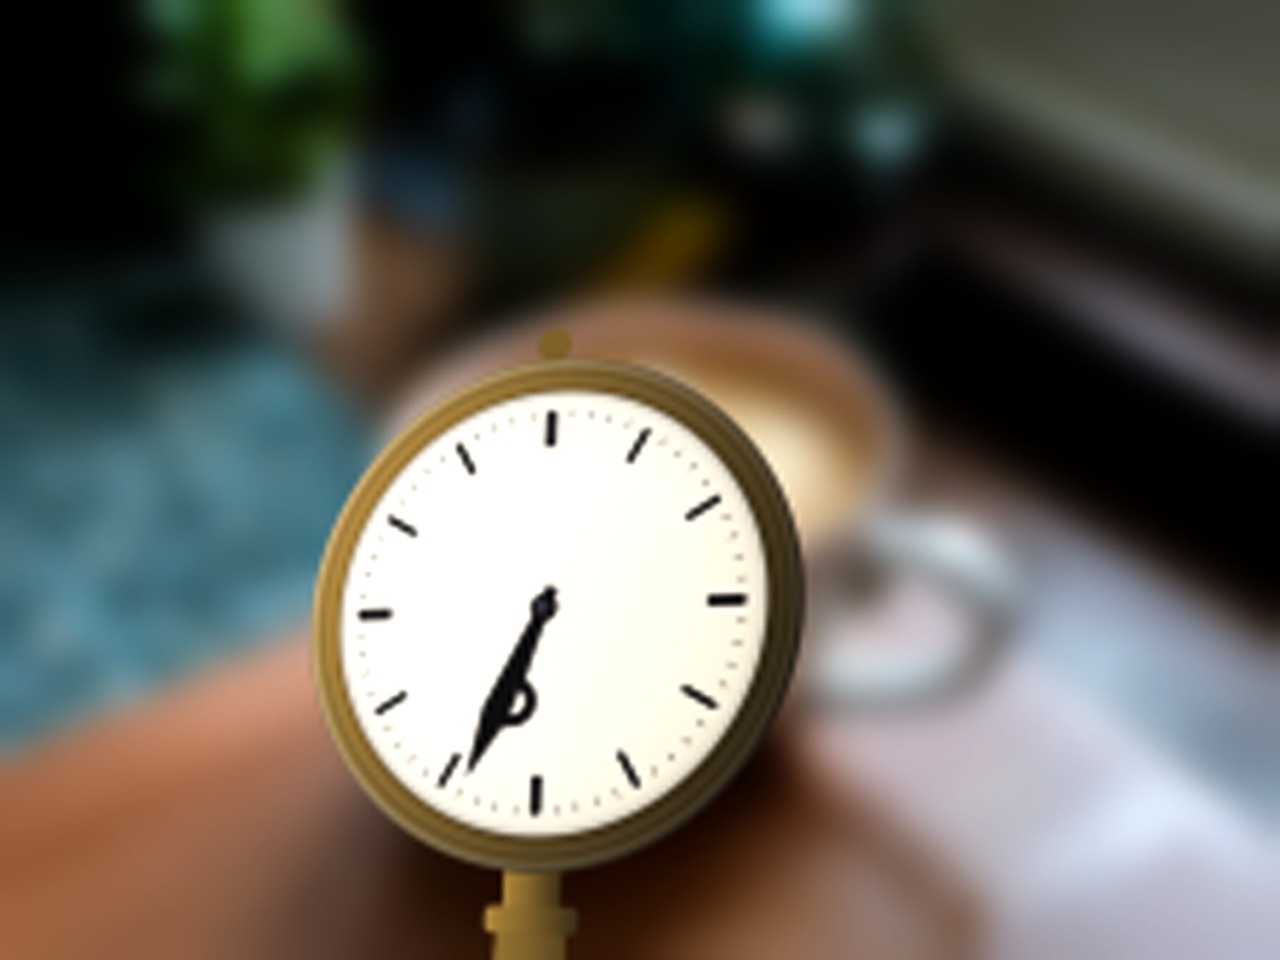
6:34
